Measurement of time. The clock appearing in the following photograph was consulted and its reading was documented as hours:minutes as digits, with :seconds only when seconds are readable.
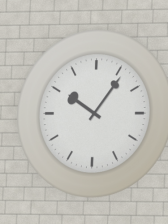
10:06
